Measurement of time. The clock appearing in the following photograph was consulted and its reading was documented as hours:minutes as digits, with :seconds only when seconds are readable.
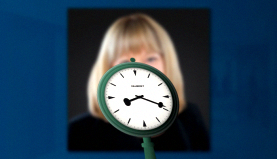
8:19
